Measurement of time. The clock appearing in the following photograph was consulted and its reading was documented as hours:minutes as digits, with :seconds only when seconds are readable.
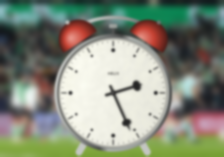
2:26
